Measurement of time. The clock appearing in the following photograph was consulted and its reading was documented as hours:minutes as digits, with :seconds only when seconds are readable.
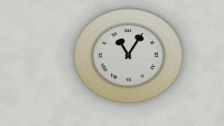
11:05
